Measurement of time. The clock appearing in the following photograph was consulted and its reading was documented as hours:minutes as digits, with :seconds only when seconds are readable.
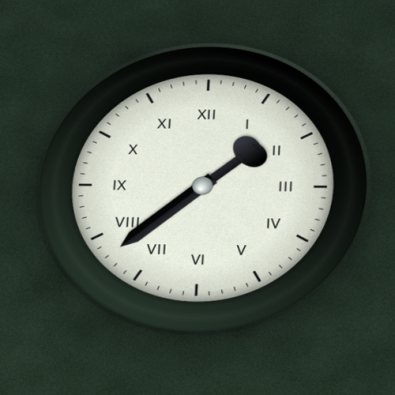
1:38
